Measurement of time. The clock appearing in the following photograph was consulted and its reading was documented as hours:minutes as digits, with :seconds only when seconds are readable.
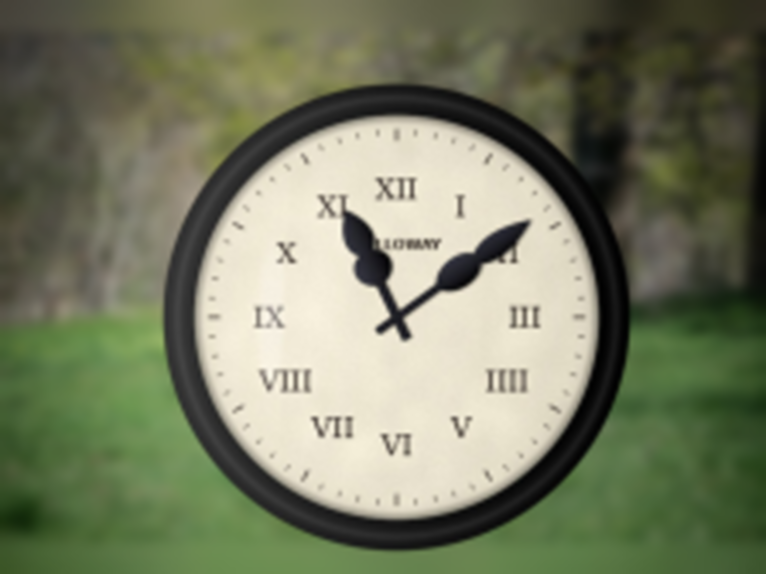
11:09
